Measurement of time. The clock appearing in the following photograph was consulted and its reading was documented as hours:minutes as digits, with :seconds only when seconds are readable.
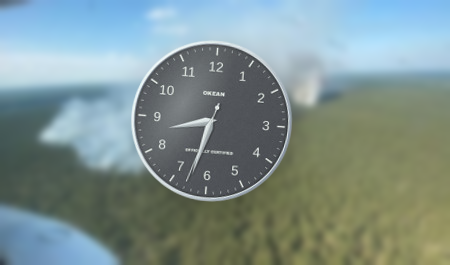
8:32:33
